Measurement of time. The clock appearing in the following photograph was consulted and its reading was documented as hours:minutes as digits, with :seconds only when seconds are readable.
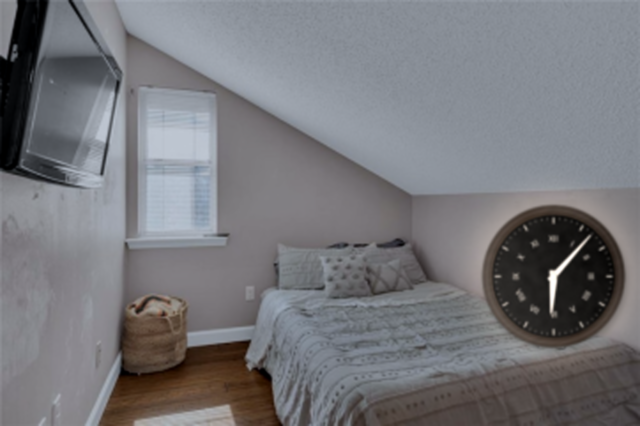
6:07
